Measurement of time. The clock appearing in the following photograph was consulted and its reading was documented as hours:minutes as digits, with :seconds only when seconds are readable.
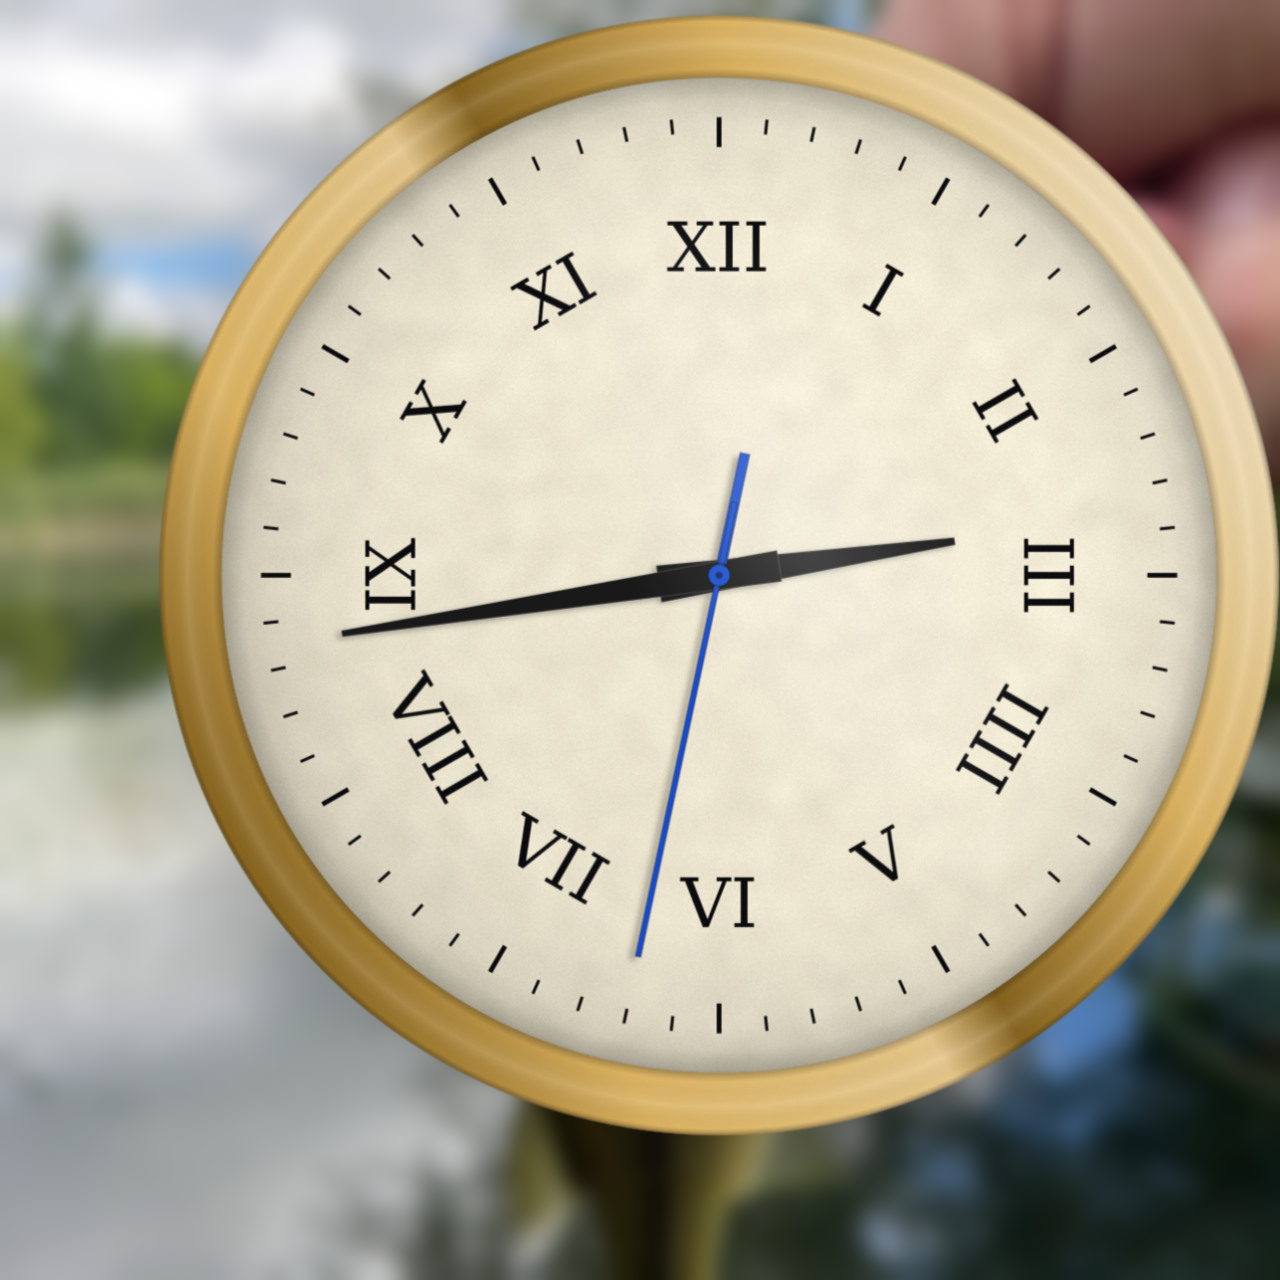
2:43:32
